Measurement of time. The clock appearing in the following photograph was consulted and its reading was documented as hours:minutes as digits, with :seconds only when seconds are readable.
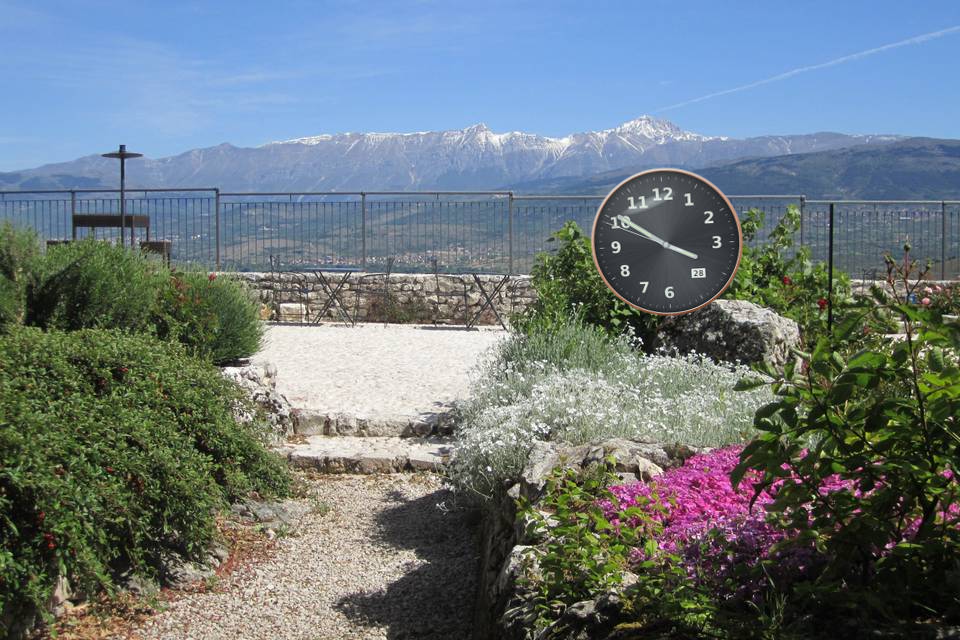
3:50:49
